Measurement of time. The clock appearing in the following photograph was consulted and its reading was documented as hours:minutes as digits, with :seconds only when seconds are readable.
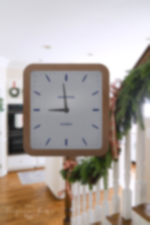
8:59
